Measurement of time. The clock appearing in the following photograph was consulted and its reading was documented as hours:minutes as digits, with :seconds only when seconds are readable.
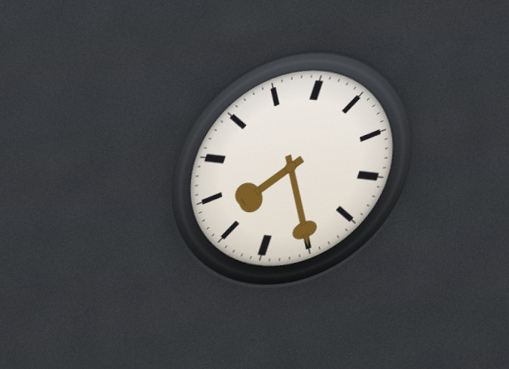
7:25
